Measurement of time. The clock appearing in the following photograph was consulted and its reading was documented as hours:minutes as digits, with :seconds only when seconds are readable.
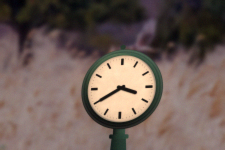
3:40
